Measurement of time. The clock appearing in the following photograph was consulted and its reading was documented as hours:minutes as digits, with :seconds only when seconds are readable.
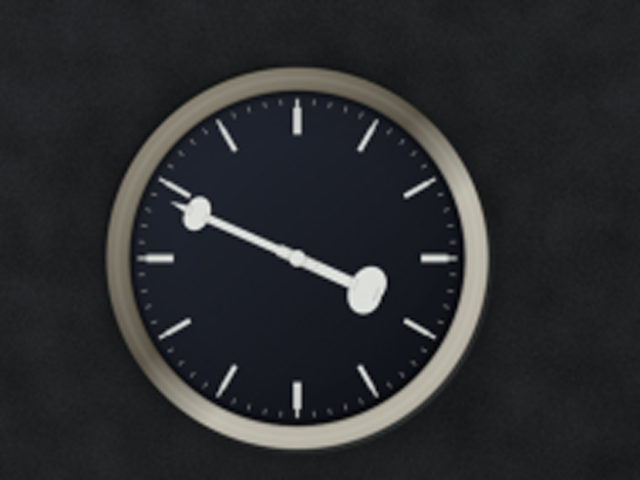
3:49
